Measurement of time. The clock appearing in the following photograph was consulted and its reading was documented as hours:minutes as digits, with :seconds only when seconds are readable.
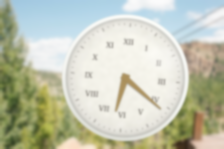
6:21
